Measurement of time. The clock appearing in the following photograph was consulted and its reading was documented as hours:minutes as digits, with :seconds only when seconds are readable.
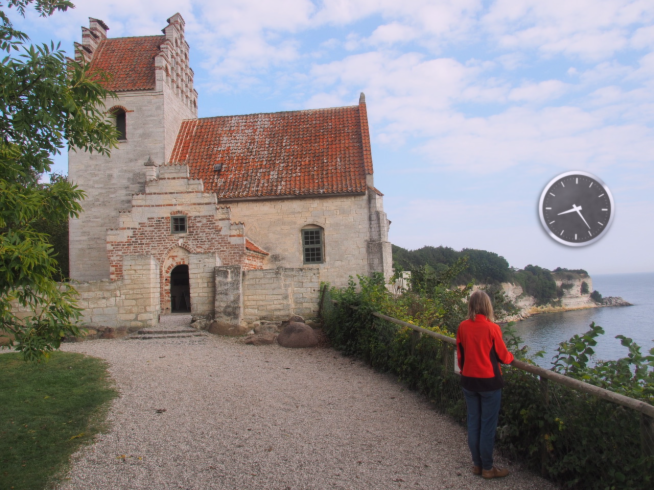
8:24
